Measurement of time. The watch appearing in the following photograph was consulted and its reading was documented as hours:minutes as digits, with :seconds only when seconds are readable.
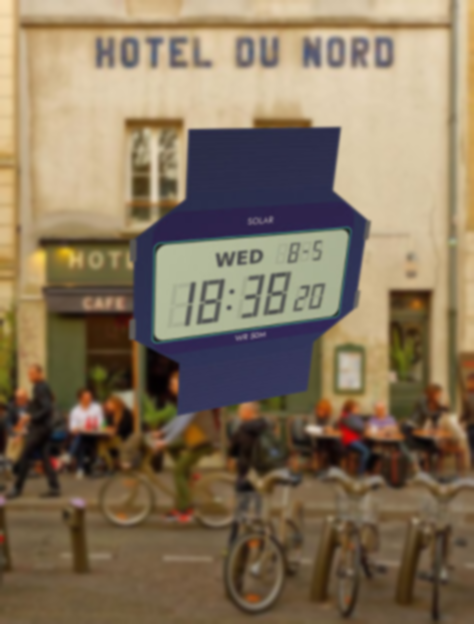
18:38:20
